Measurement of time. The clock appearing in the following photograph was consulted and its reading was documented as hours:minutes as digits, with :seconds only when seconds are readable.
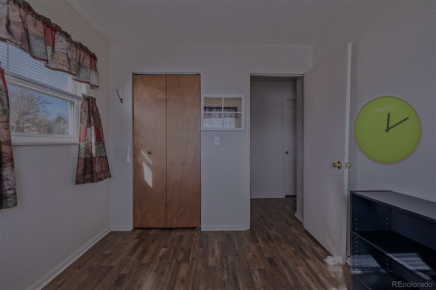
12:10
